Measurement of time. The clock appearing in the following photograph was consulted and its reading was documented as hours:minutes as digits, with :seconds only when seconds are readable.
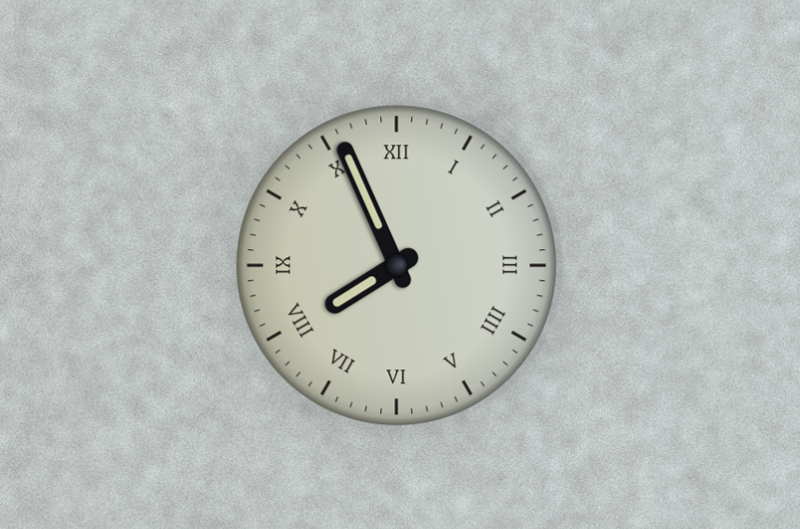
7:56
